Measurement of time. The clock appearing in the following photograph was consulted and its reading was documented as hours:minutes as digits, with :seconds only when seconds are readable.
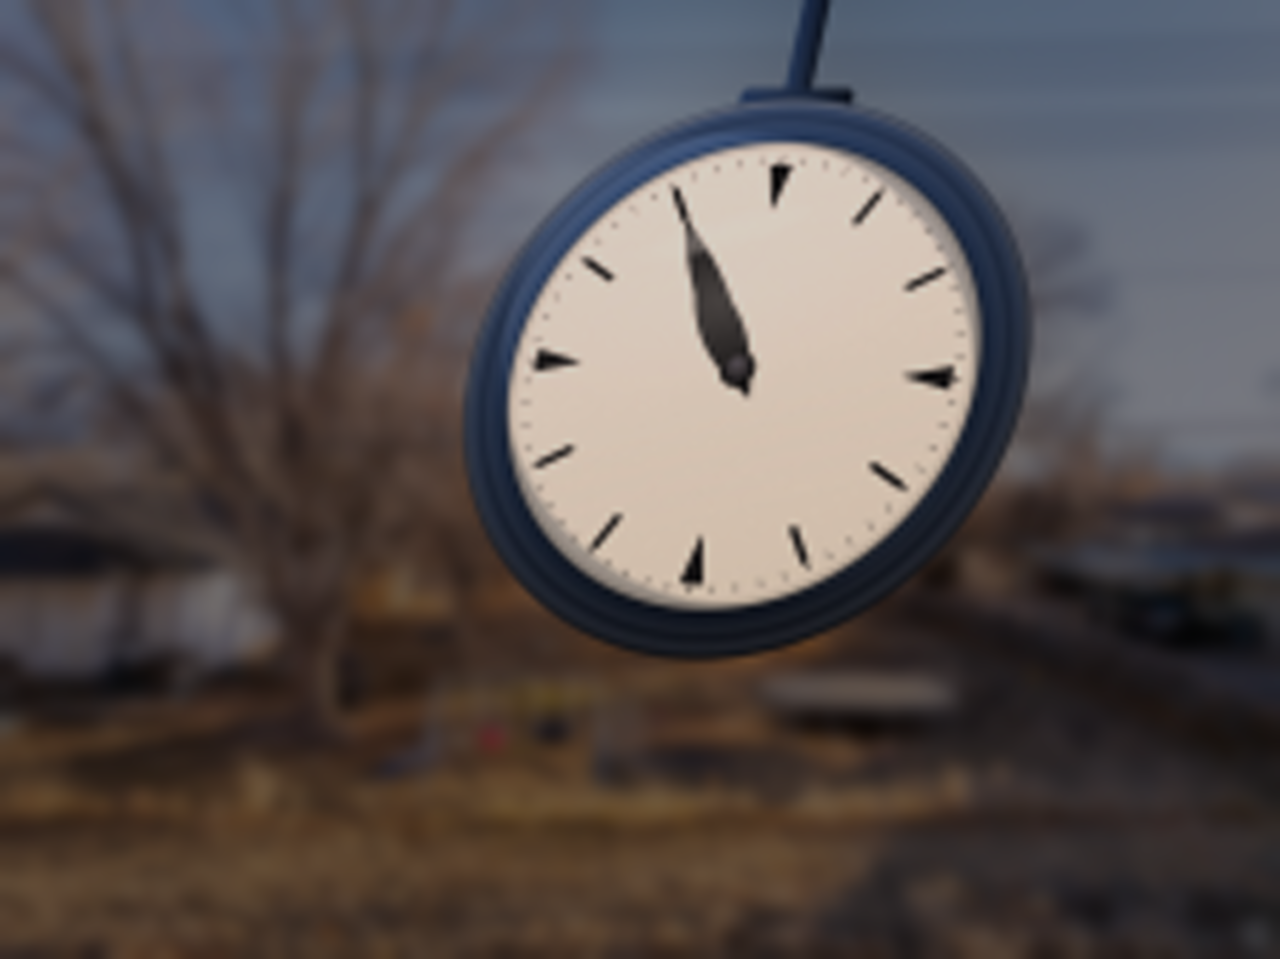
10:55
